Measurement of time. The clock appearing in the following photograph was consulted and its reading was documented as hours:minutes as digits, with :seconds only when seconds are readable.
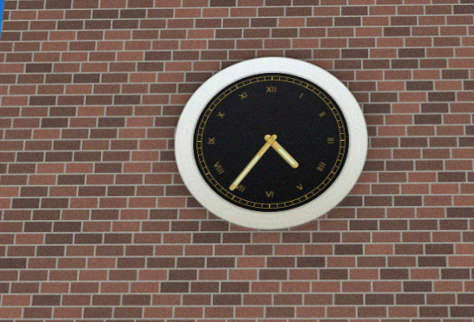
4:36
